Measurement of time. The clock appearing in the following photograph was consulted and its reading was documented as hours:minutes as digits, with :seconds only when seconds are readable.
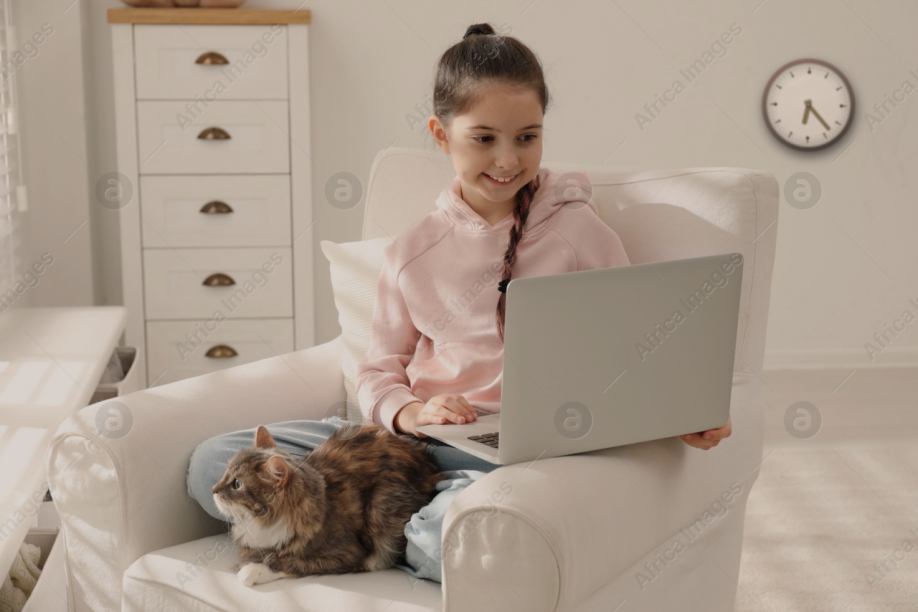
6:23
